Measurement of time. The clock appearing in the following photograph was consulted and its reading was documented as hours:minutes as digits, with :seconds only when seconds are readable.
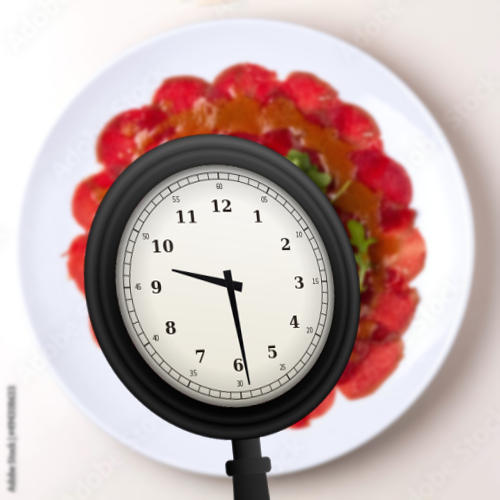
9:29
